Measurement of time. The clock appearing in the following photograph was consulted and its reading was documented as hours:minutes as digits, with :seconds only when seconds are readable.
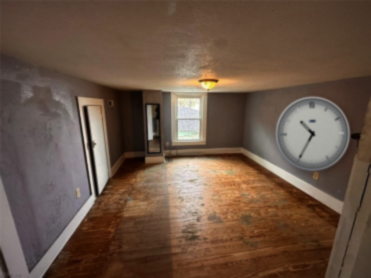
10:35
